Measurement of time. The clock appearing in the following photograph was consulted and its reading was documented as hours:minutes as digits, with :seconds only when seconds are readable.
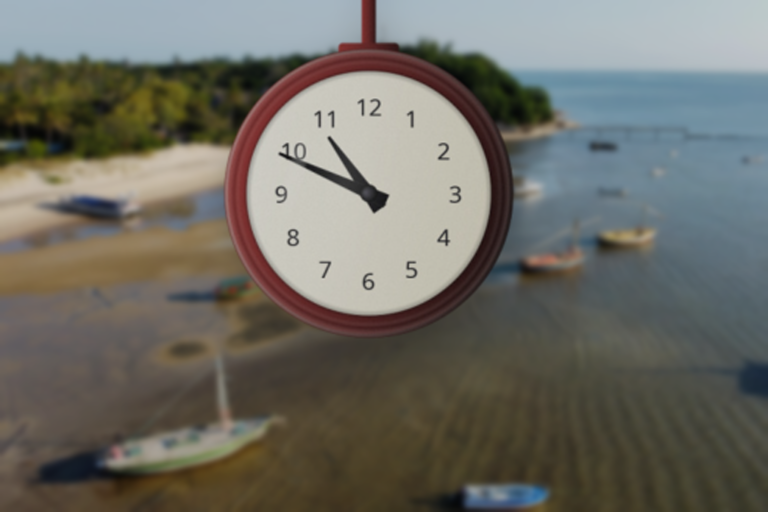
10:49
